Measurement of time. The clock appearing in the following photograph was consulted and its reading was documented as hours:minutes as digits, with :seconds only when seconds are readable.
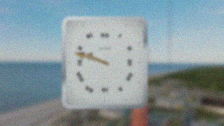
9:48
